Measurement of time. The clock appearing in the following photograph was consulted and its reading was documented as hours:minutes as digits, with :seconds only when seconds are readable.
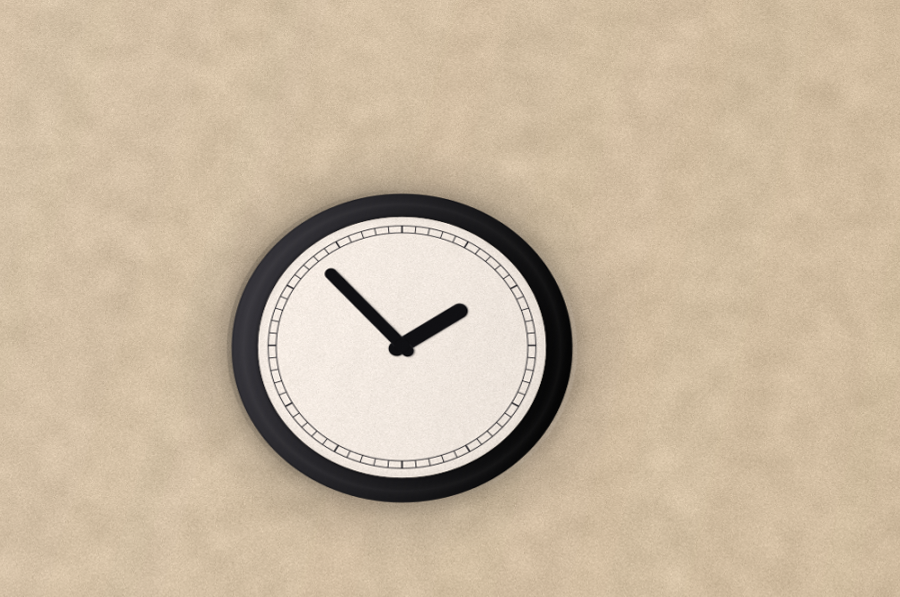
1:53
